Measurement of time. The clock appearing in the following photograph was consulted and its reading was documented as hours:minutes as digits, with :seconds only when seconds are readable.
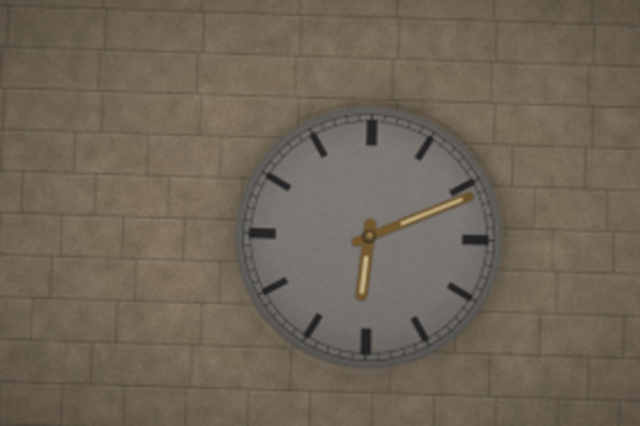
6:11
